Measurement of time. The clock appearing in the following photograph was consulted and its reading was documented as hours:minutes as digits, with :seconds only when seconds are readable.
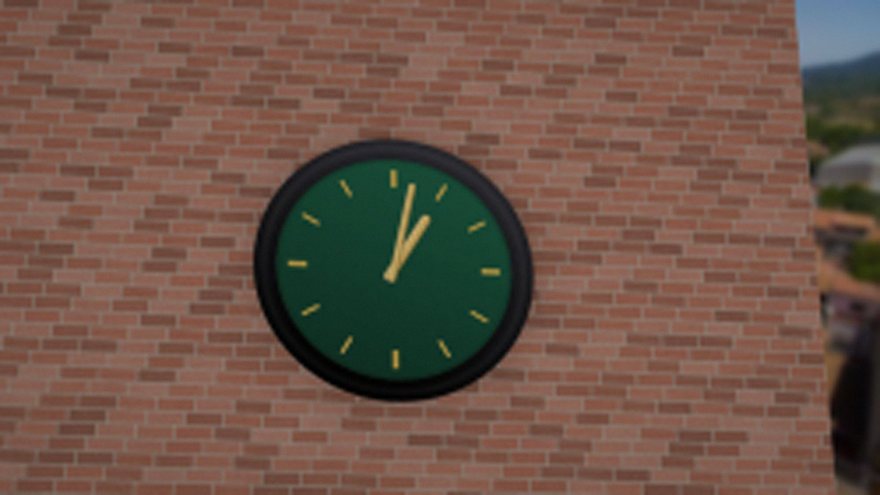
1:02
